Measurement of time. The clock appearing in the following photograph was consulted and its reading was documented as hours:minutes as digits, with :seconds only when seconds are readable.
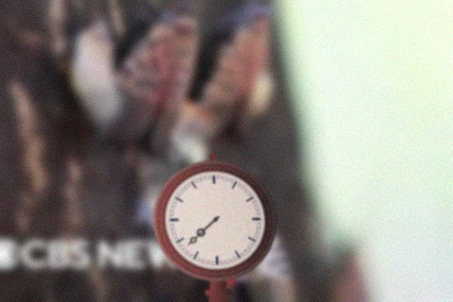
7:38
